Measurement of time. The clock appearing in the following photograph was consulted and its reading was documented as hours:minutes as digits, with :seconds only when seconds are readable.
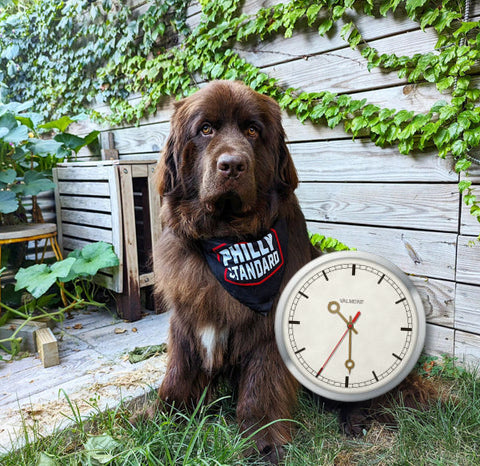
10:29:35
